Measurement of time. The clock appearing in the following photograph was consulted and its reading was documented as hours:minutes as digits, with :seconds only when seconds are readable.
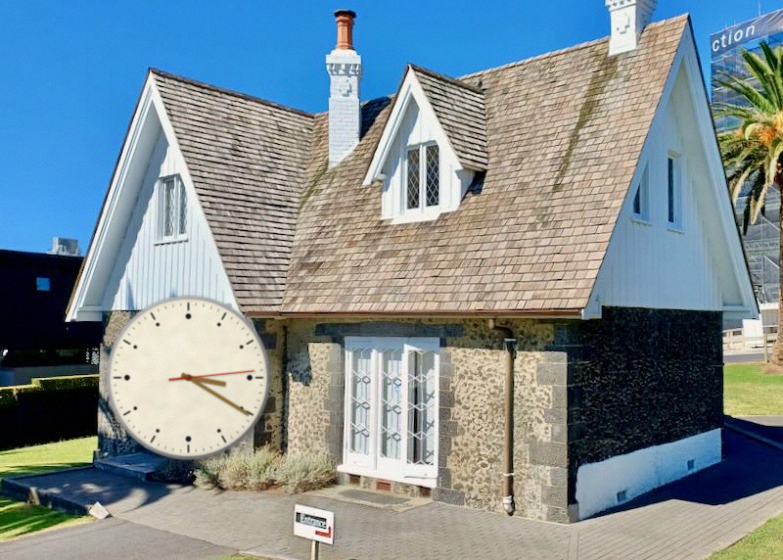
3:20:14
